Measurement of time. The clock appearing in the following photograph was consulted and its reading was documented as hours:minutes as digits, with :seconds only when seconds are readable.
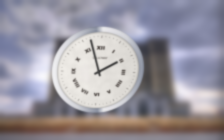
1:57
